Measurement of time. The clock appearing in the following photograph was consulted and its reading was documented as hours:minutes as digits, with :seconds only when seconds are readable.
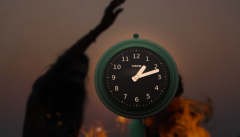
1:12
